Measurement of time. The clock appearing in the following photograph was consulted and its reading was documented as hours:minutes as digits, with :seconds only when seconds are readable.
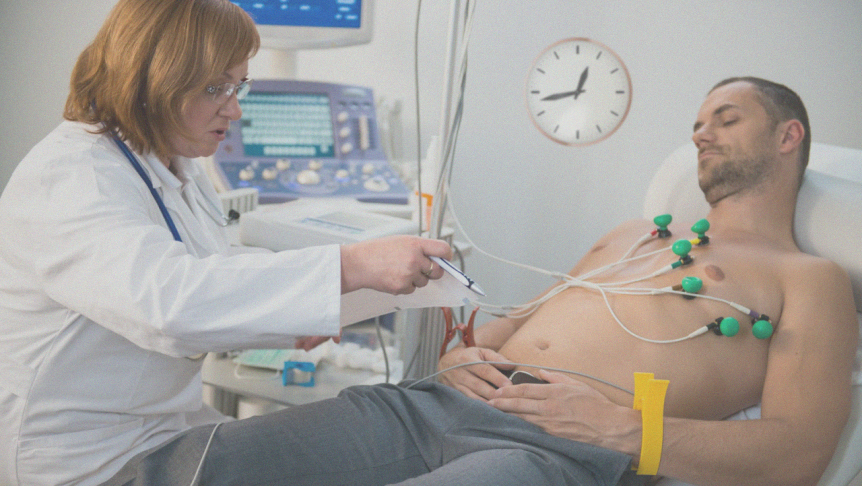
12:43
